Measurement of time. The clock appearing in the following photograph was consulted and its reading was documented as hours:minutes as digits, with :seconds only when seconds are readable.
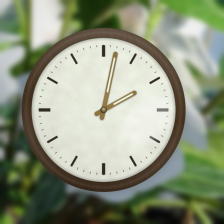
2:02
